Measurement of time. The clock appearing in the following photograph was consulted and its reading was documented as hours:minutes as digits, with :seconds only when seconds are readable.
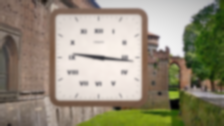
9:16
